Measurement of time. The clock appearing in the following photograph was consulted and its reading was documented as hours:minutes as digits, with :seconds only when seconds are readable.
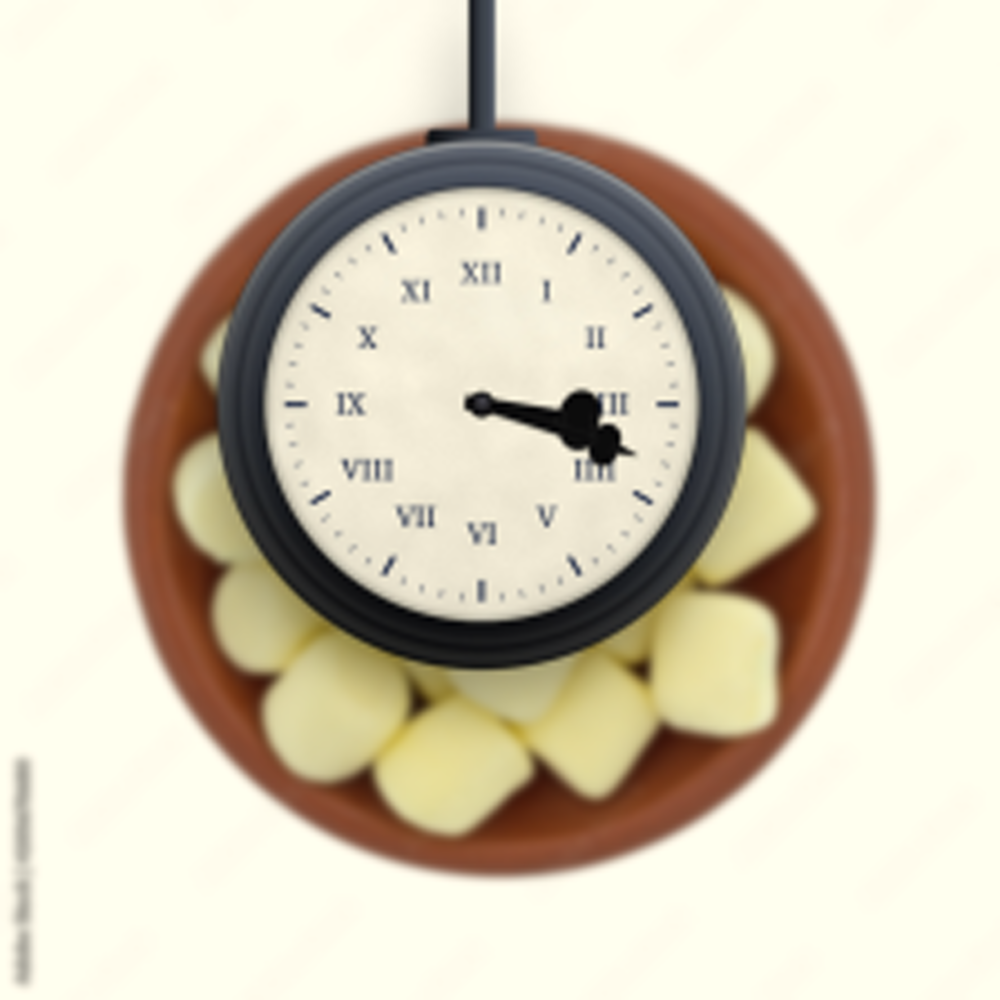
3:18
